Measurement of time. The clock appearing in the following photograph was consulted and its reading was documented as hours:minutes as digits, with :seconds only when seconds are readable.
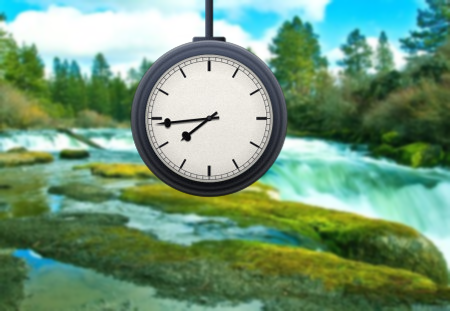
7:44
